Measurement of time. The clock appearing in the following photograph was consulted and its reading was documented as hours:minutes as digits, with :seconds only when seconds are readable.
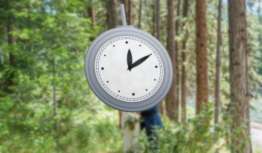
12:10
